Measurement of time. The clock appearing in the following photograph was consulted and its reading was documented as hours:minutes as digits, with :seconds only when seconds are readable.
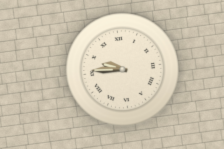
9:46
